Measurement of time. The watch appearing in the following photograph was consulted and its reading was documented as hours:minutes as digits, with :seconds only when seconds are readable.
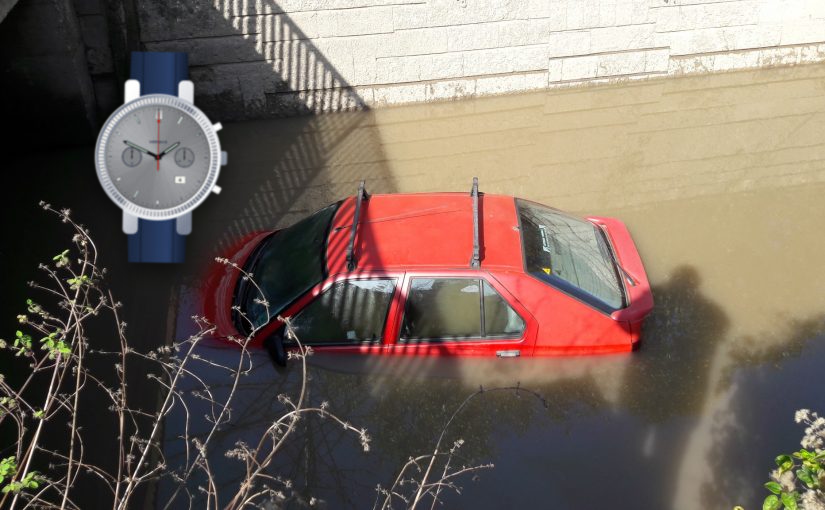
1:49
